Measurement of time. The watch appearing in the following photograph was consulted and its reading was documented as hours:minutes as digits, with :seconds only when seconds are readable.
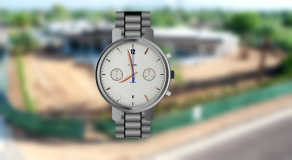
7:58
